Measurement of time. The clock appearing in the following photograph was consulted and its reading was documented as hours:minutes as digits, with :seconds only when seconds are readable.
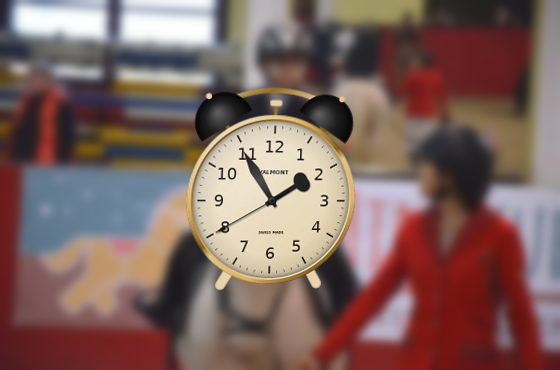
1:54:40
